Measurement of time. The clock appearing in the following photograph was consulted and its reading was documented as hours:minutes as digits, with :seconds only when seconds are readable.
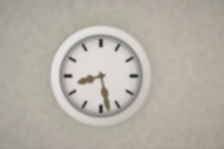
8:28
